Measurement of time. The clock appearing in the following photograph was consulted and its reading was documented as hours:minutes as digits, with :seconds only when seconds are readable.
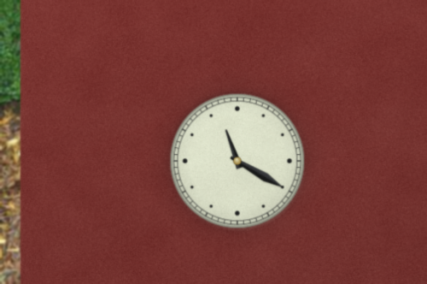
11:20
